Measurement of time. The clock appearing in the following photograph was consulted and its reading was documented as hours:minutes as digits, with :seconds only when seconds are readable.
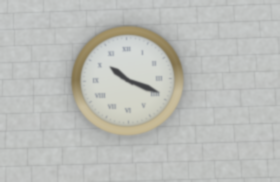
10:19
